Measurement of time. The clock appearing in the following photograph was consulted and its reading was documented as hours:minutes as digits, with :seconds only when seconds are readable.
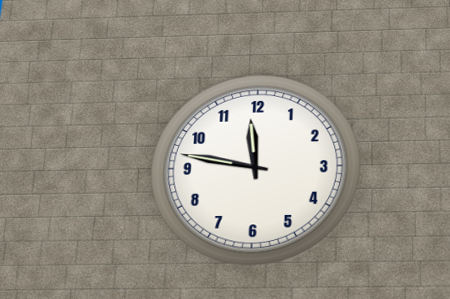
11:47
